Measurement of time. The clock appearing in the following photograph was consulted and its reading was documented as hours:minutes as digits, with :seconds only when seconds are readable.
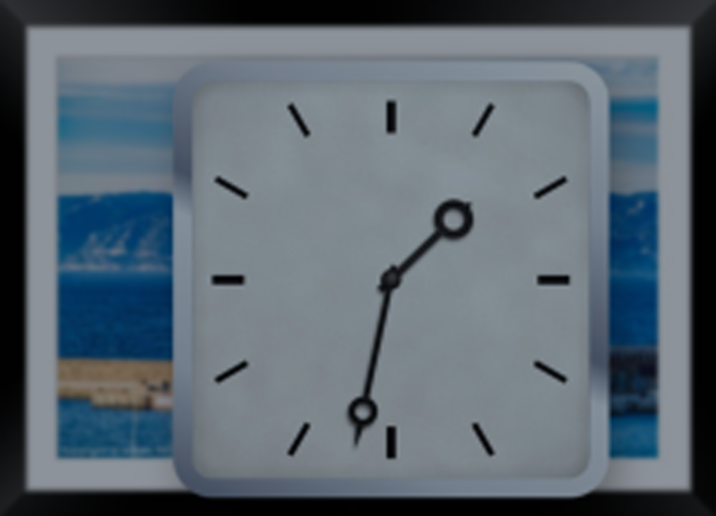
1:32
